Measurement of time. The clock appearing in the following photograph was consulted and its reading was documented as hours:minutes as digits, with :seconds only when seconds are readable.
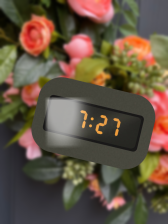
7:27
